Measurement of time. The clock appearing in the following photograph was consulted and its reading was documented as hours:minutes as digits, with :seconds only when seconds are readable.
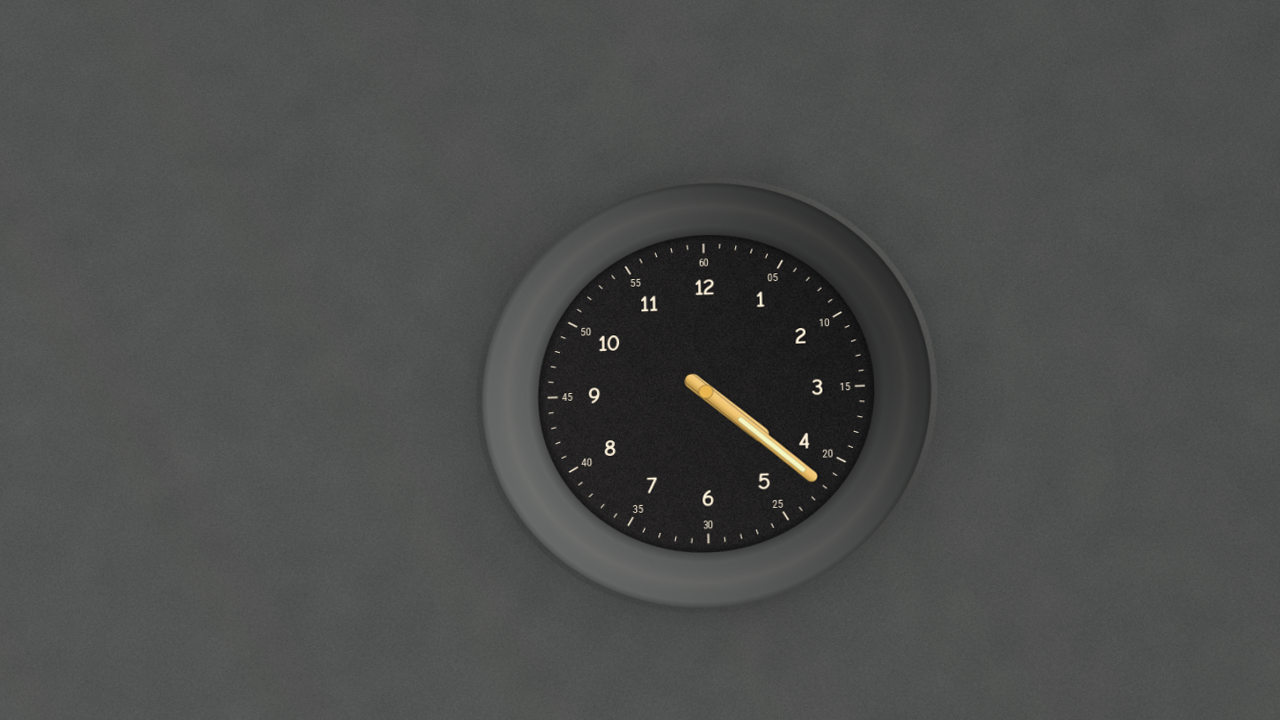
4:22
